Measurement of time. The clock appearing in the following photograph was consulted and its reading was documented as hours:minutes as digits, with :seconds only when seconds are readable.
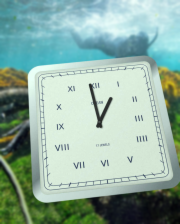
12:59
